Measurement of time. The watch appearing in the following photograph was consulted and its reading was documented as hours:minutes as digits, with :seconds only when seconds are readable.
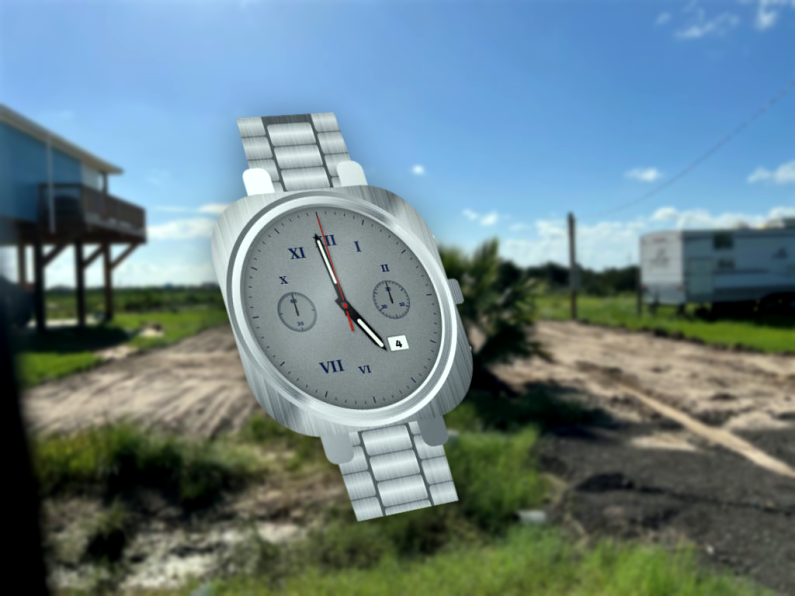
4:59
